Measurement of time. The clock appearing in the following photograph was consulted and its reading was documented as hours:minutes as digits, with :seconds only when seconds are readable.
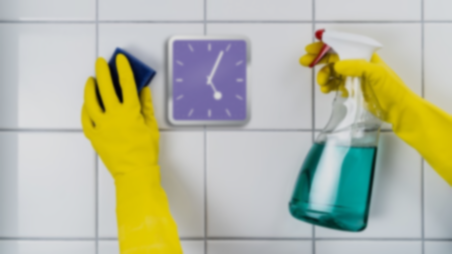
5:04
